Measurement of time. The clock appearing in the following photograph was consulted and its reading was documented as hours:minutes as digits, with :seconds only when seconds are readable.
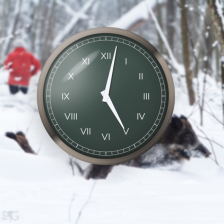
5:02
